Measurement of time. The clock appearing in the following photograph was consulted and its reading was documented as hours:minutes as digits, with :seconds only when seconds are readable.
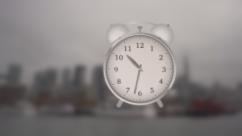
10:32
